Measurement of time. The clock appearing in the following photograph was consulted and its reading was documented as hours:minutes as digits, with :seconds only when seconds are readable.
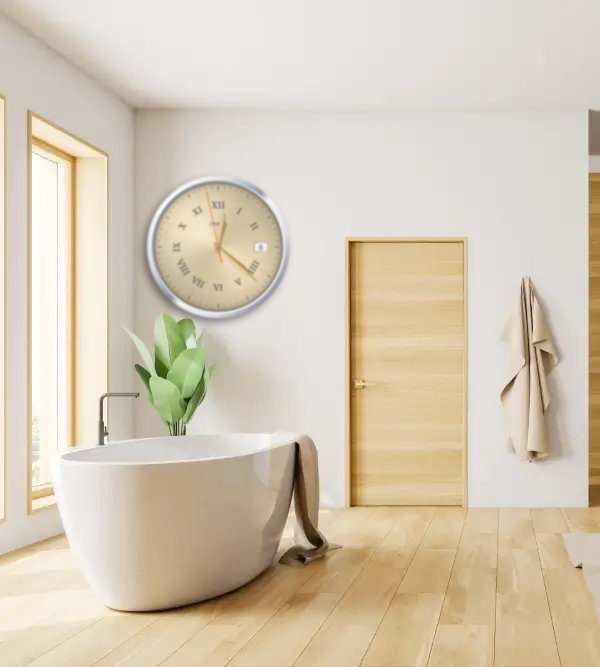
12:21:58
